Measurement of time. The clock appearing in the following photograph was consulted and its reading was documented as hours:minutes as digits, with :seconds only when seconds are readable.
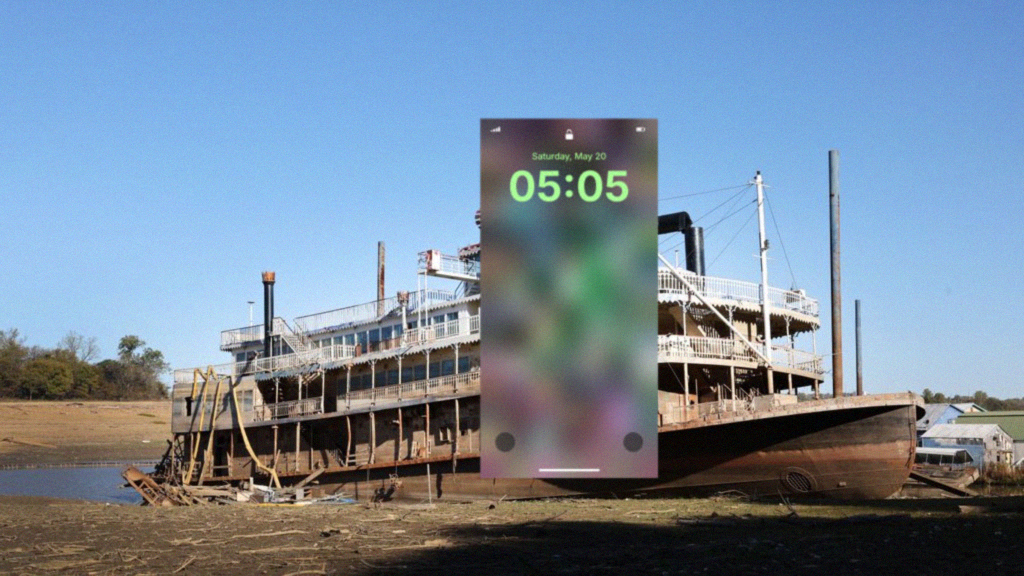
5:05
